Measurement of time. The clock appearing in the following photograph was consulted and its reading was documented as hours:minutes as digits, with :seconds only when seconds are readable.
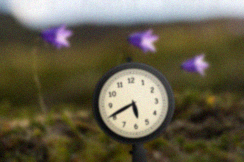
5:41
